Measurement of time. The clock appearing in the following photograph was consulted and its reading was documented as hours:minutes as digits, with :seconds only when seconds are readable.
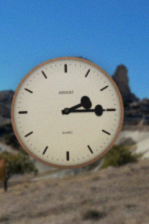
2:15
